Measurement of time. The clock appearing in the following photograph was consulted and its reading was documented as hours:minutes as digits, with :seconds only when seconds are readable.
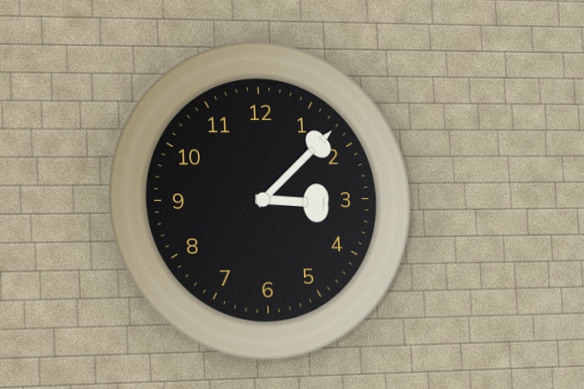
3:08
